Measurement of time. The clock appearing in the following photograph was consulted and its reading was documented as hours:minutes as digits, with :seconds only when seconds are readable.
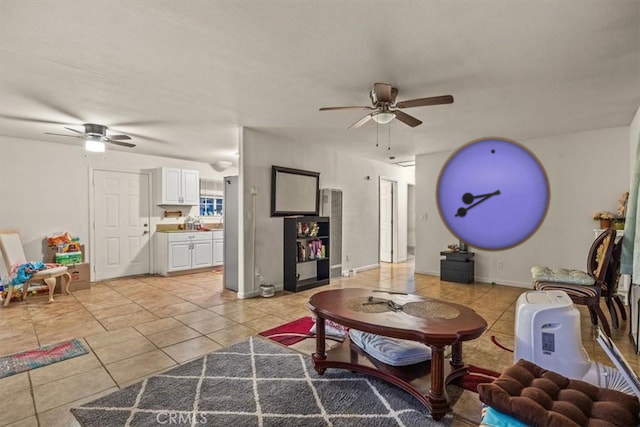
8:40
